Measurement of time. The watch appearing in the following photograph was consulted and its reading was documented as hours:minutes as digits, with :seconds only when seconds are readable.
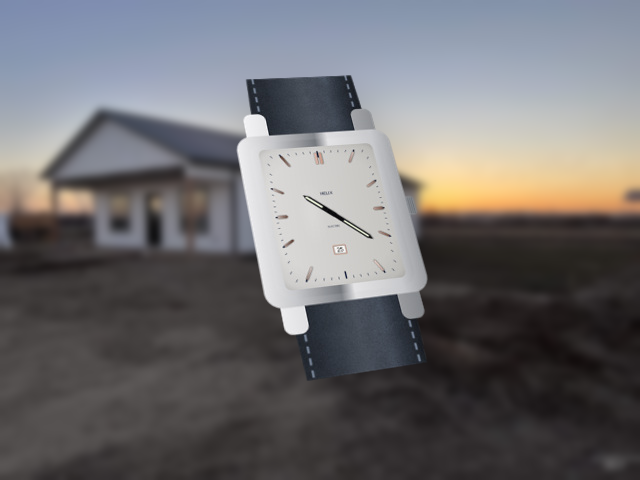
10:22
